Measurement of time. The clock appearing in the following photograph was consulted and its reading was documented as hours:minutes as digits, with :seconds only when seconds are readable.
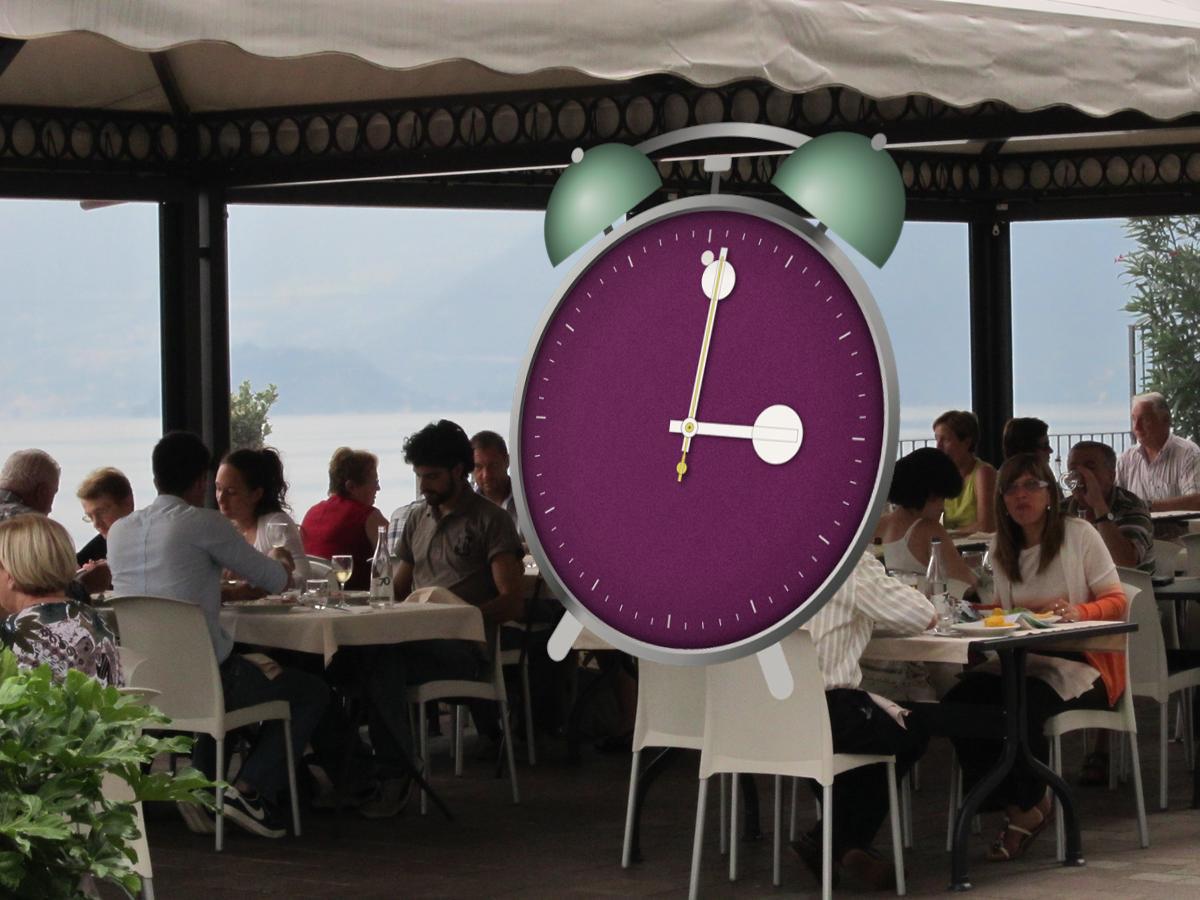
3:01:01
